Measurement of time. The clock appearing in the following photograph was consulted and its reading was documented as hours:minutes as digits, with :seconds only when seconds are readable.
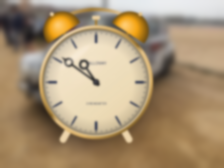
10:51
